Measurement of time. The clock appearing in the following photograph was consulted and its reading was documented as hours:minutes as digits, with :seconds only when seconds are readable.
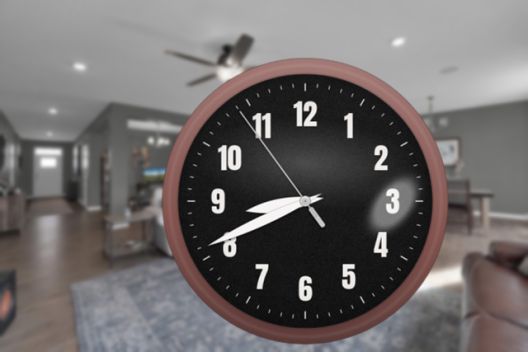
8:40:54
